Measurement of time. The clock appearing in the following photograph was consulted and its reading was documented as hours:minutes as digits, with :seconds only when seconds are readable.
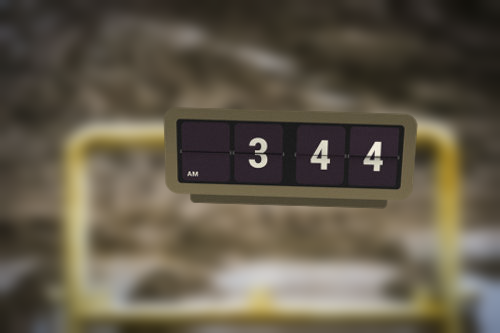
3:44
